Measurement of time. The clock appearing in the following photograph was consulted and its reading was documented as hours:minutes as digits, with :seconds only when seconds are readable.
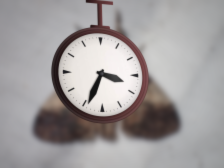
3:34
